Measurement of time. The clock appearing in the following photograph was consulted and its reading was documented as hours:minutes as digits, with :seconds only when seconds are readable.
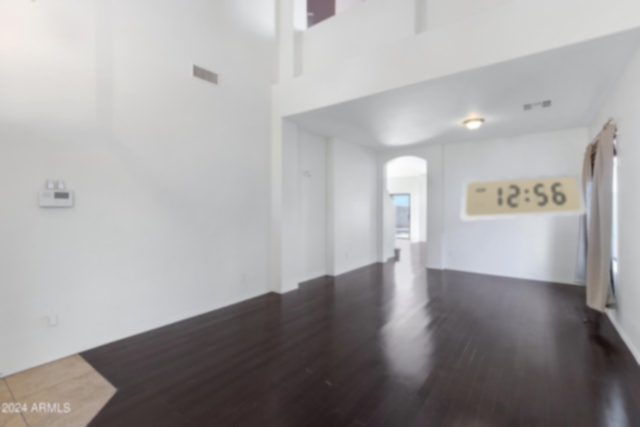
12:56
